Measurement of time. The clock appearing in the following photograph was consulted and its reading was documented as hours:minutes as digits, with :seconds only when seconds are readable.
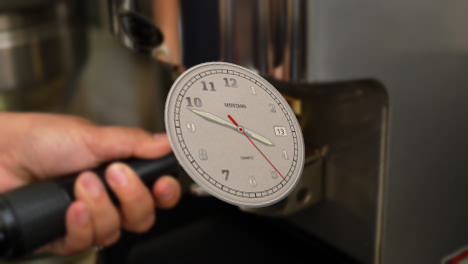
3:48:24
